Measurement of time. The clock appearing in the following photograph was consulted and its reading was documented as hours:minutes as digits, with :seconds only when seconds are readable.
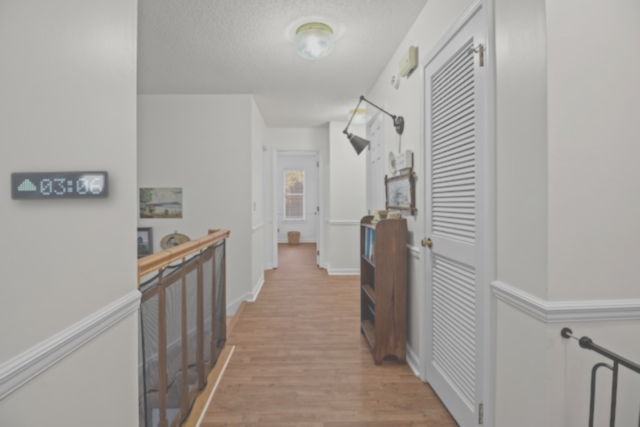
3:06
